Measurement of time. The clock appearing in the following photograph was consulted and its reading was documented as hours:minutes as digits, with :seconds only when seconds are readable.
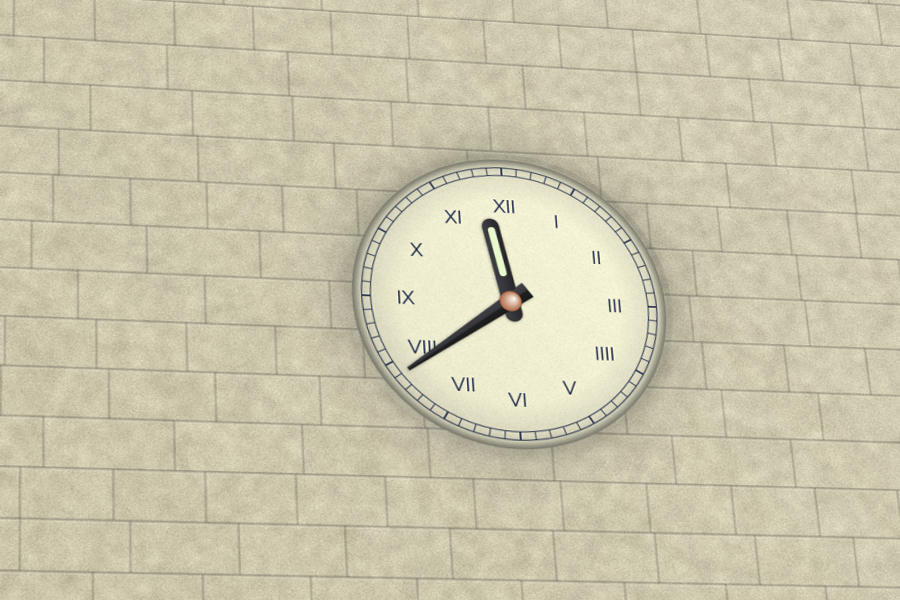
11:39
